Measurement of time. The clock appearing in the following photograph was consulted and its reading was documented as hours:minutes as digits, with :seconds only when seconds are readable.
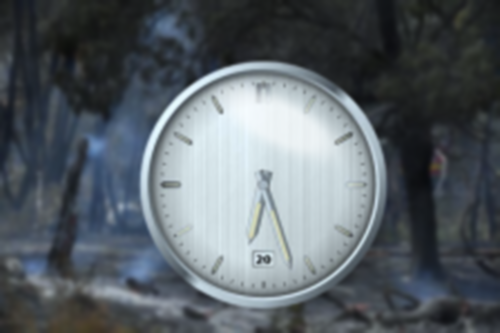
6:27
